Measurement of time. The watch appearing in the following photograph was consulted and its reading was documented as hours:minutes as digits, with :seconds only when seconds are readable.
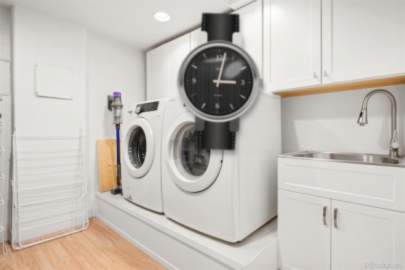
3:02
